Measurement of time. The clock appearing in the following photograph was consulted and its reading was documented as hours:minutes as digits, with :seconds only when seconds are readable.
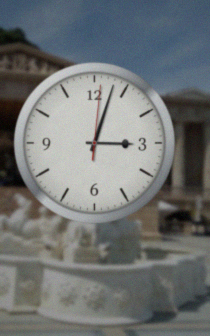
3:03:01
